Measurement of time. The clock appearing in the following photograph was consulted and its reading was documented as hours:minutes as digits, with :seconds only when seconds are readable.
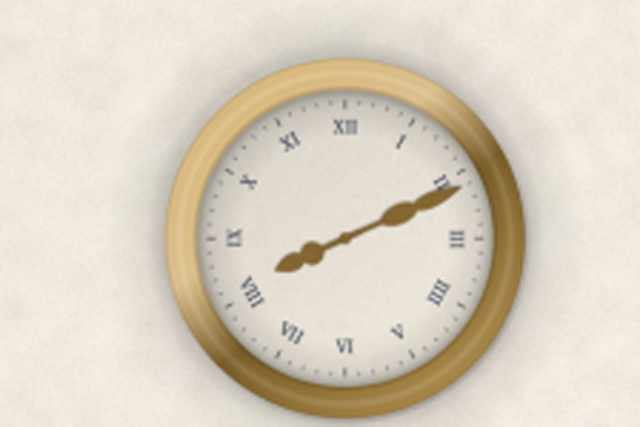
8:11
